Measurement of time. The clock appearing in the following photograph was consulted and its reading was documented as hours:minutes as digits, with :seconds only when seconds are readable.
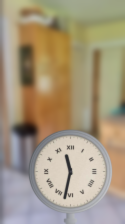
11:32
